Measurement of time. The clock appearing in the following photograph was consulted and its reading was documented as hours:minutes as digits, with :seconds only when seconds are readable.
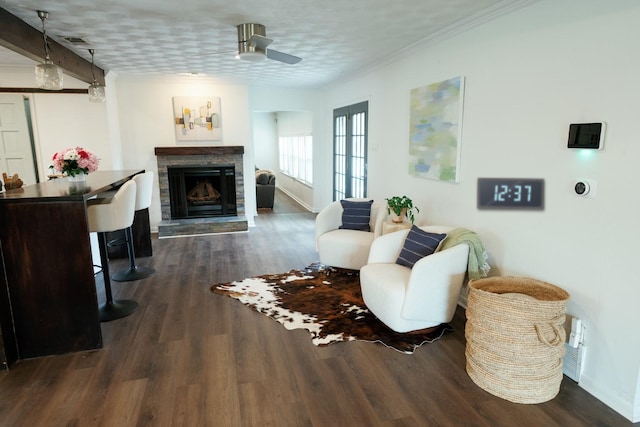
12:37
